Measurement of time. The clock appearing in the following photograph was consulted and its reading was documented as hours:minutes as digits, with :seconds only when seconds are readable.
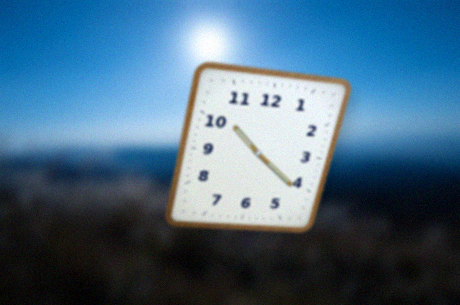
10:21
